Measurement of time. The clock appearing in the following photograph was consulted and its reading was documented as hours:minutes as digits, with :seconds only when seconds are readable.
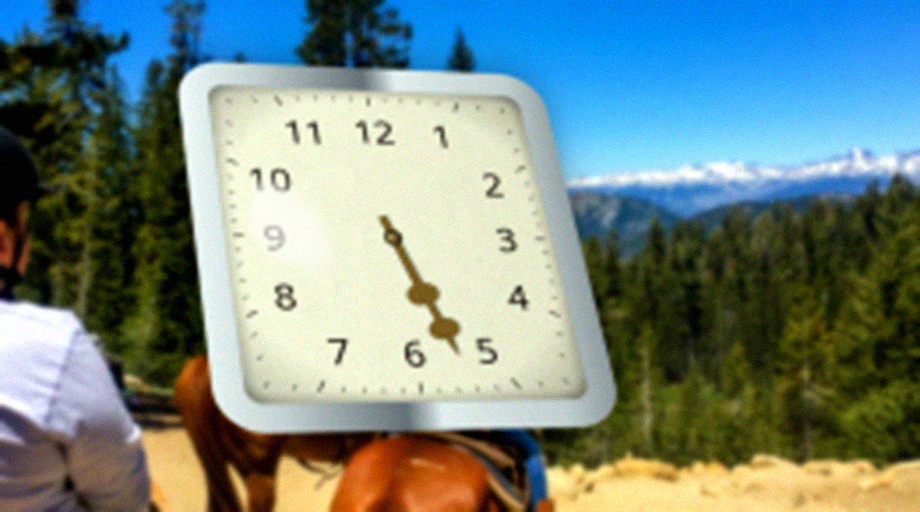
5:27
